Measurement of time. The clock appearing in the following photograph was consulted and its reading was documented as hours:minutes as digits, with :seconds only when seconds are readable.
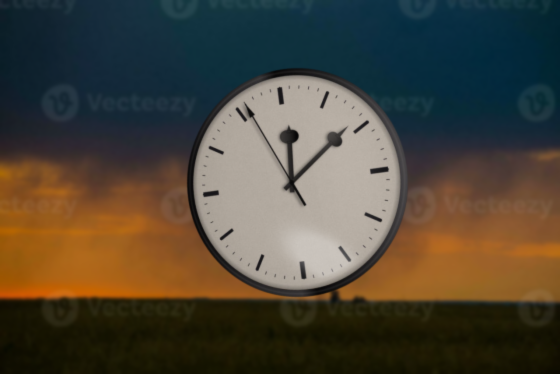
12:08:56
